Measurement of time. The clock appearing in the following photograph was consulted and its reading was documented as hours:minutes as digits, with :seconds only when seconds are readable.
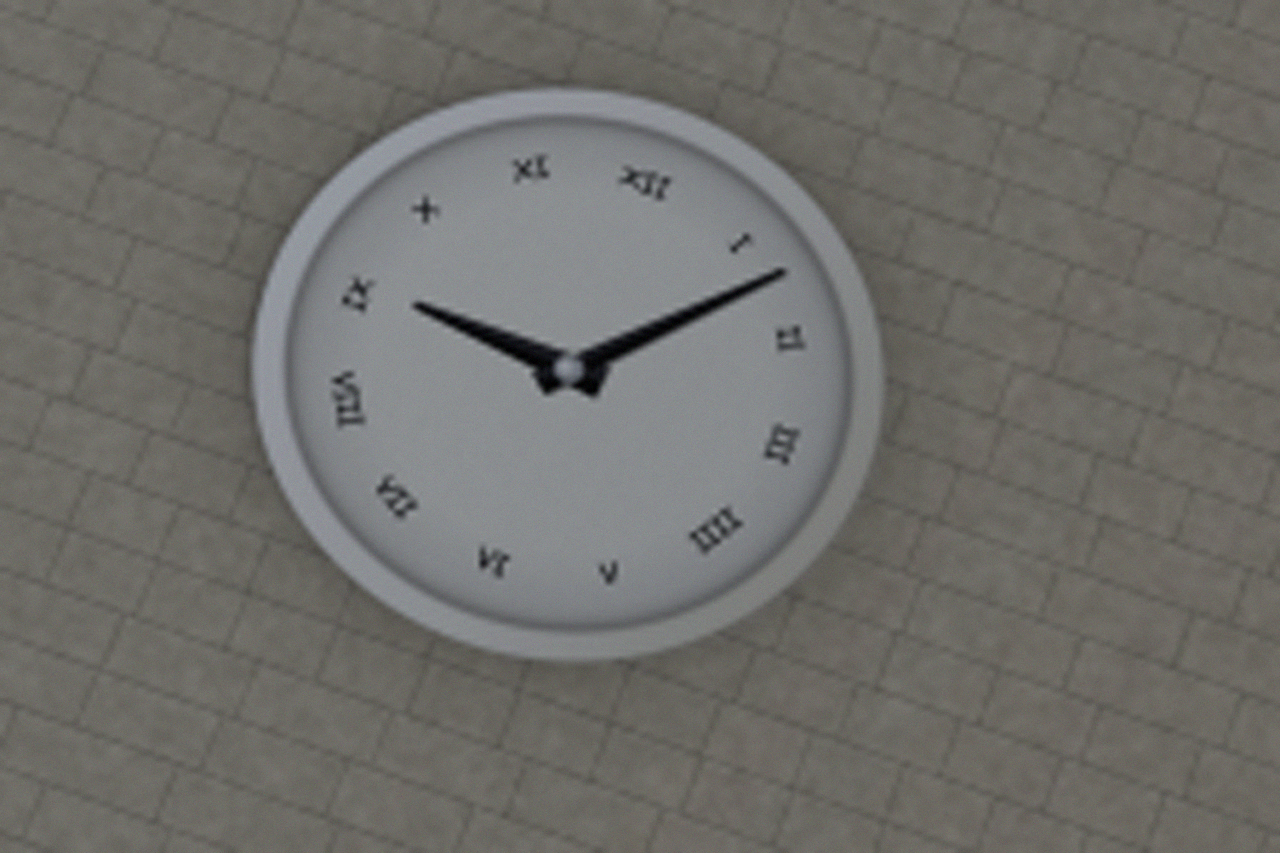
9:07
